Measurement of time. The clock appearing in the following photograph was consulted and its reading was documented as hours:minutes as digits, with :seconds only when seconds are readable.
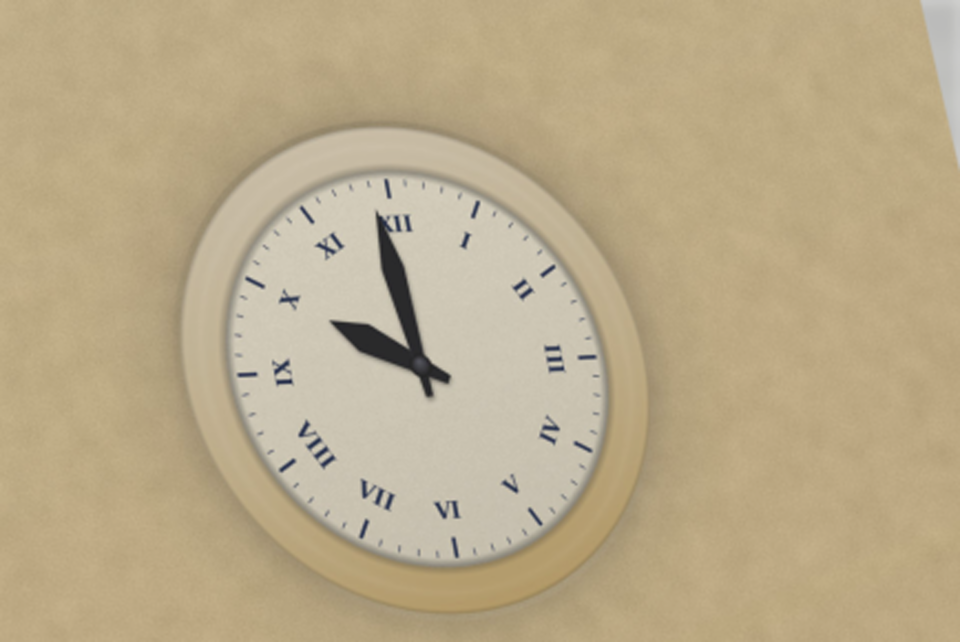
9:59
